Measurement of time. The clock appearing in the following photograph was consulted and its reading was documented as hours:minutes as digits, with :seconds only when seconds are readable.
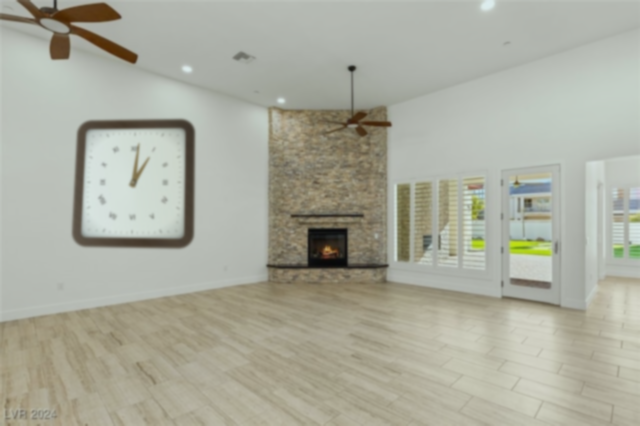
1:01
